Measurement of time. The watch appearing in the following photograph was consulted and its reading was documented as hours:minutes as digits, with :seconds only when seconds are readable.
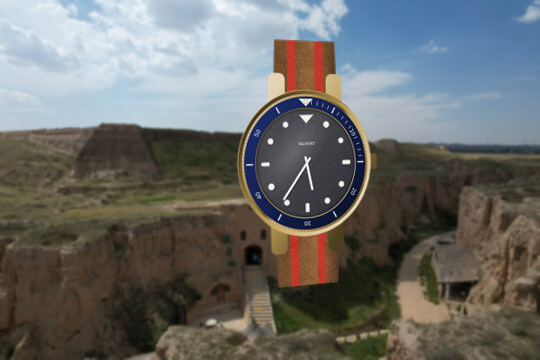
5:36
